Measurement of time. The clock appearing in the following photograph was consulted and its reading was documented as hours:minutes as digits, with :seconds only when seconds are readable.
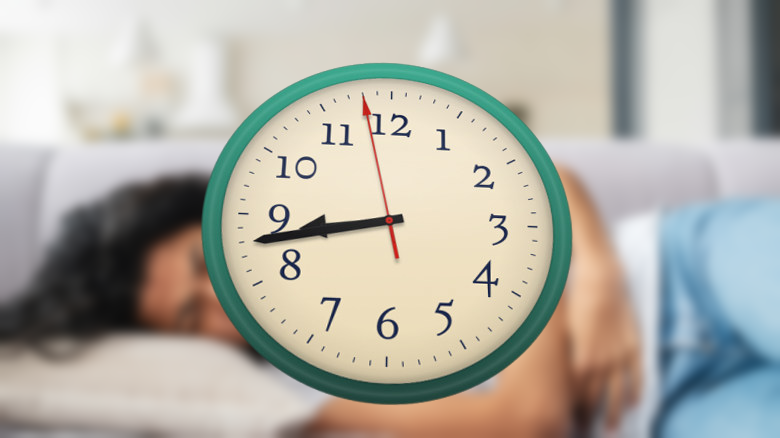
8:42:58
